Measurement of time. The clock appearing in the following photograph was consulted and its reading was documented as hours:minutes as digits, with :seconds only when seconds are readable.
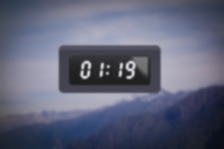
1:19
